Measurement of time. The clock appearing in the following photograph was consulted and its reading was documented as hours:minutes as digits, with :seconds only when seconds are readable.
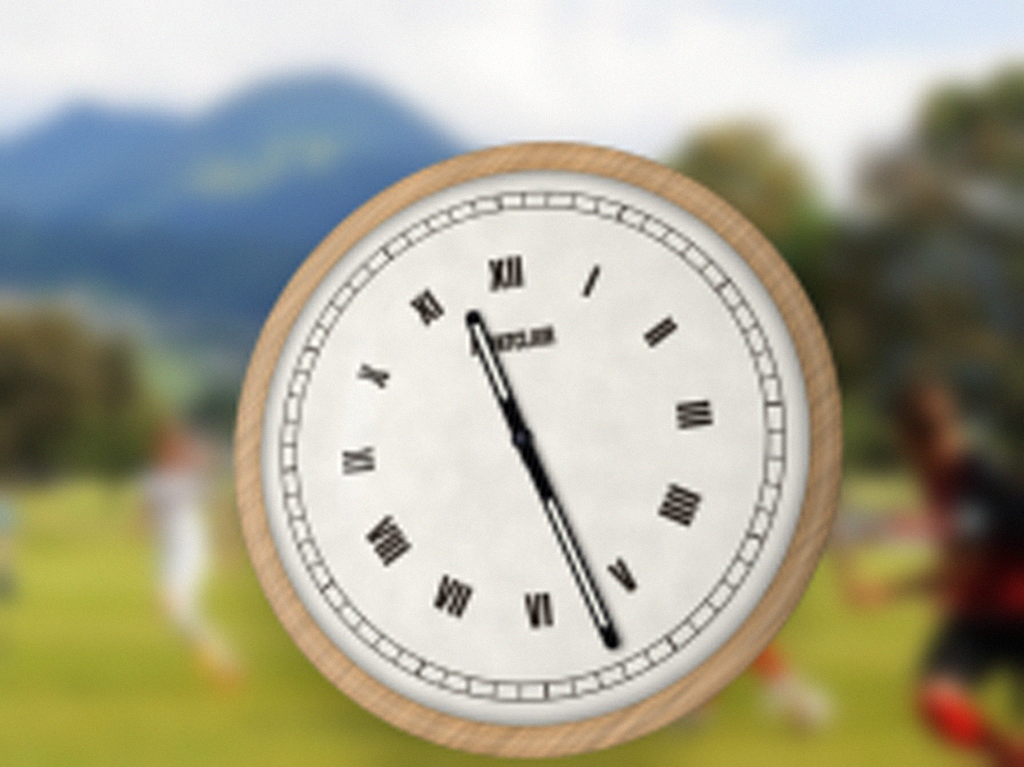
11:27
